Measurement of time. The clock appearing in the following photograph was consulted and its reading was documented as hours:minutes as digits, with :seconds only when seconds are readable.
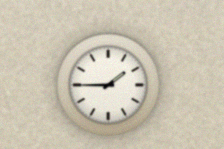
1:45
